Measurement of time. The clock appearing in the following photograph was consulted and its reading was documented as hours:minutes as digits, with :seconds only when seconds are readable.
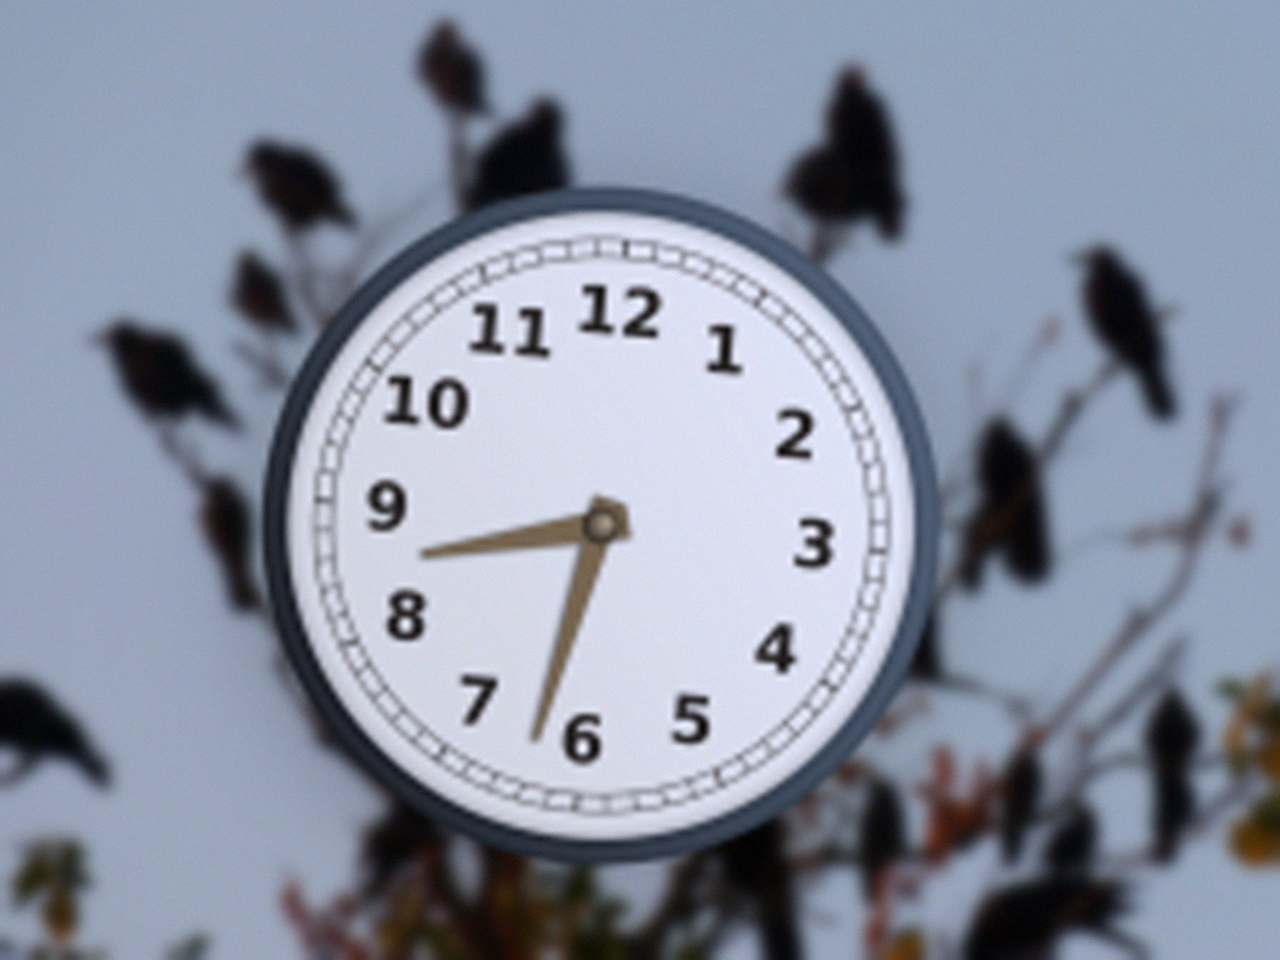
8:32
